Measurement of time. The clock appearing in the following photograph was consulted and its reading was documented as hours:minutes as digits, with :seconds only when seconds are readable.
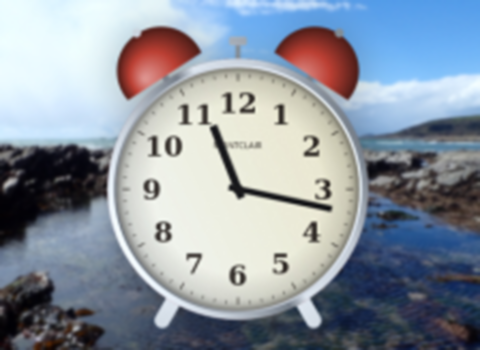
11:17
